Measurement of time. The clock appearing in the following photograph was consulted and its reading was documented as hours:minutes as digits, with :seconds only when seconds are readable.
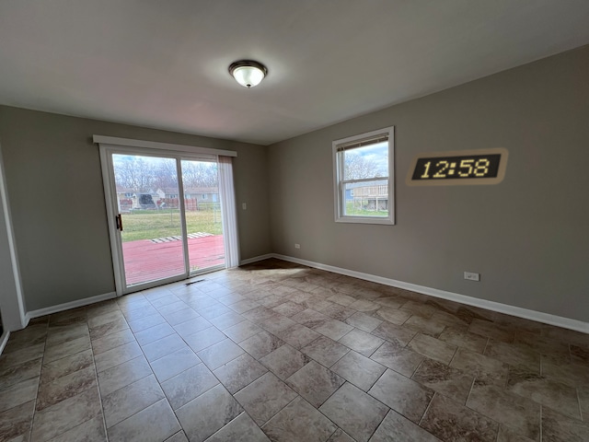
12:58
